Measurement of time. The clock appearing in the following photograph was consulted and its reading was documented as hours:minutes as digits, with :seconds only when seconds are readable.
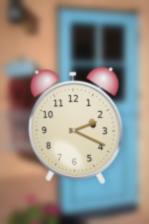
2:19
